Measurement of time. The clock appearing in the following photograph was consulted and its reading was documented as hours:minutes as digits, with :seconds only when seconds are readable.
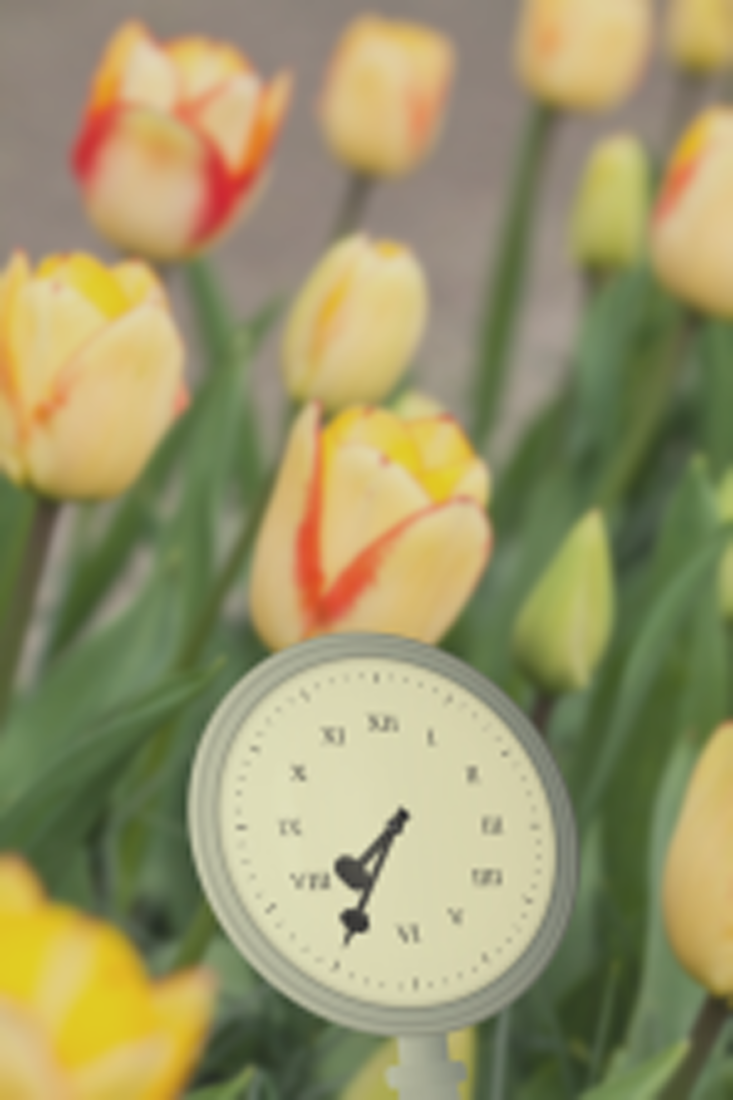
7:35
